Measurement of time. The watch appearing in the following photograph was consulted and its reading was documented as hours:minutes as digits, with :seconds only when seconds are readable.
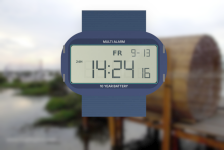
14:24:16
